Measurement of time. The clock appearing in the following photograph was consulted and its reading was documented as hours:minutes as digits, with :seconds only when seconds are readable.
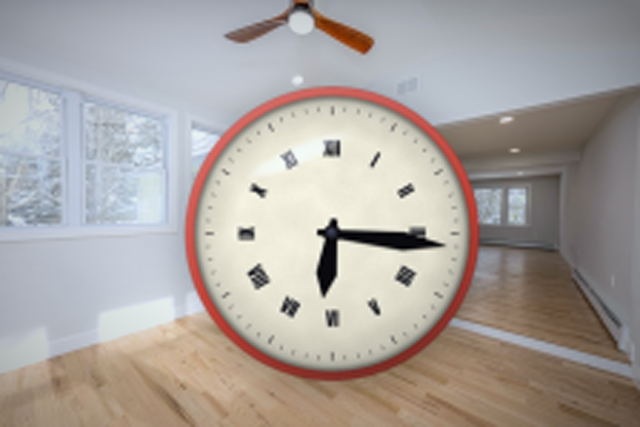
6:16
